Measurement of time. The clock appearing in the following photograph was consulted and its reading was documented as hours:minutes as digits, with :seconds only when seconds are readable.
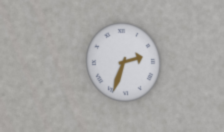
2:34
